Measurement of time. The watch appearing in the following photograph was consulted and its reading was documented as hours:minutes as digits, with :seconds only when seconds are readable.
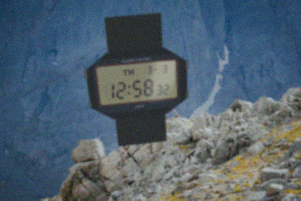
12:58:32
